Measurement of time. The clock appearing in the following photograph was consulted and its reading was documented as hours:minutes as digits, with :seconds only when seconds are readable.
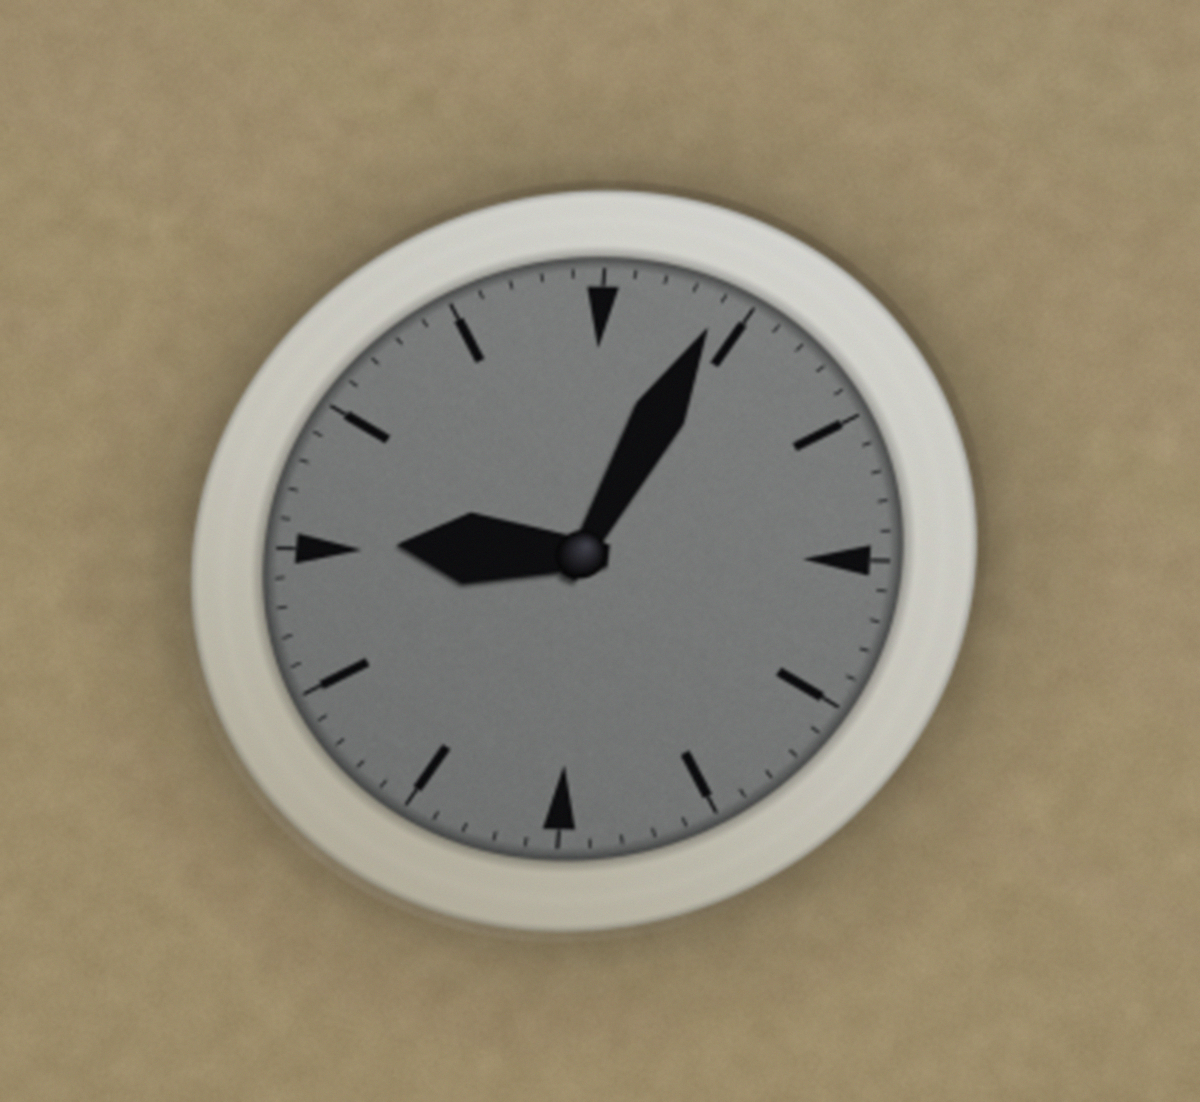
9:04
